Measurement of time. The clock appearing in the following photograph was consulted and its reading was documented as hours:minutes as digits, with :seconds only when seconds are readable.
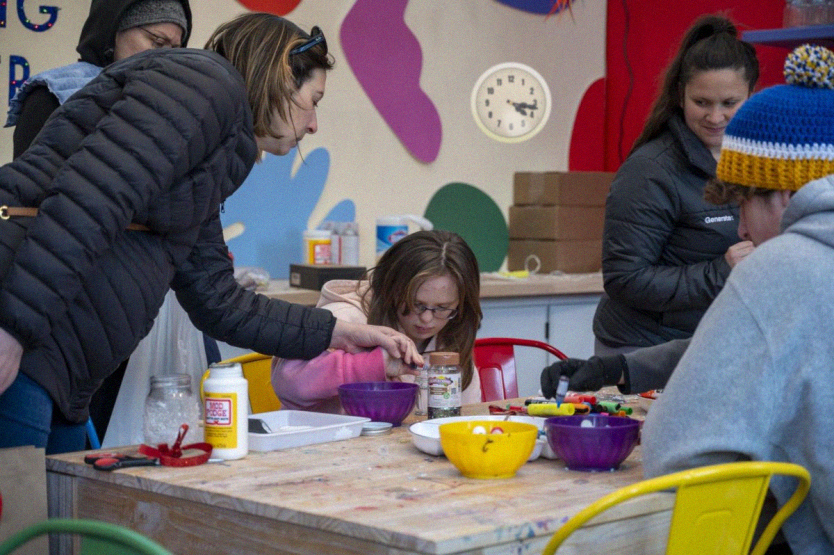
4:17
